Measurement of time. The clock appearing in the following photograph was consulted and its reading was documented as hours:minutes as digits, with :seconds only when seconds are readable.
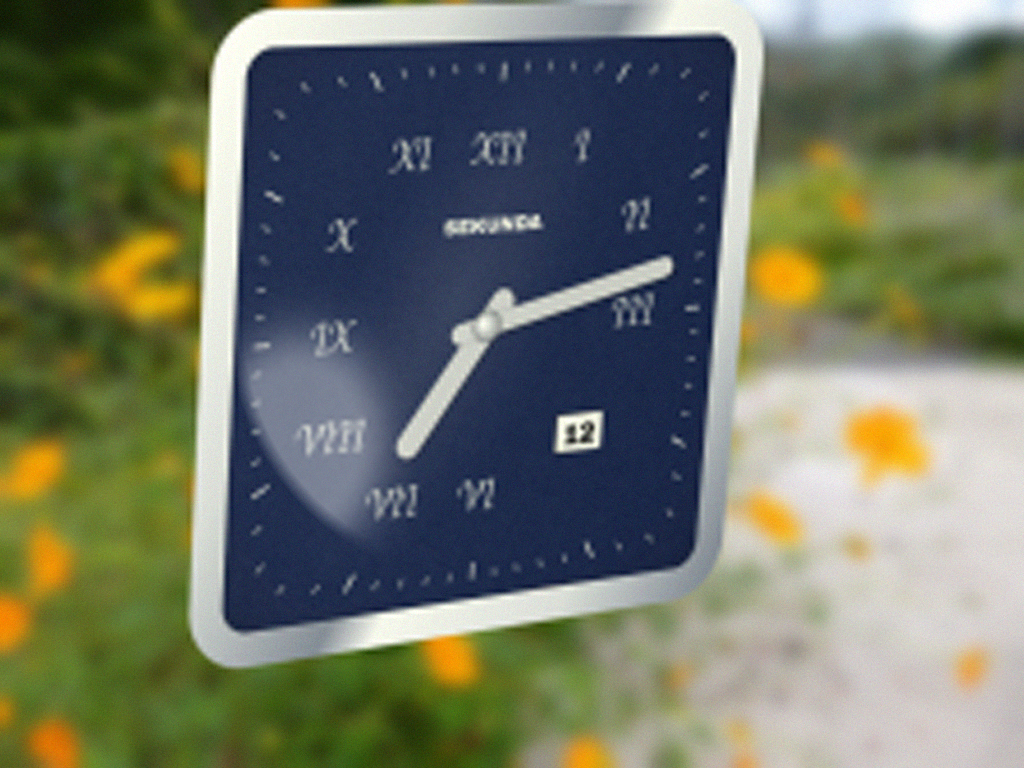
7:13
